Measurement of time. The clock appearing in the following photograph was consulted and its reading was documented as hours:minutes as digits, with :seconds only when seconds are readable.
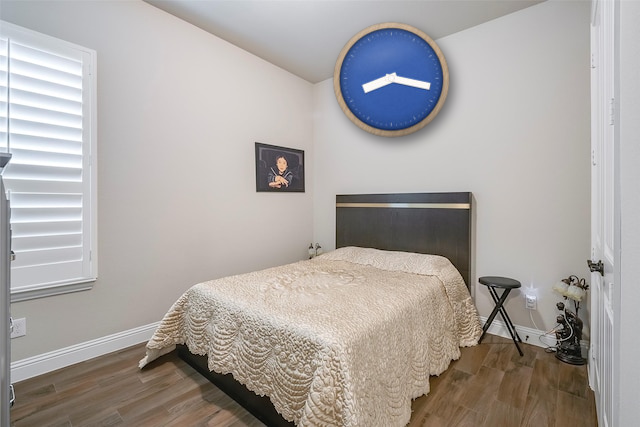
8:17
